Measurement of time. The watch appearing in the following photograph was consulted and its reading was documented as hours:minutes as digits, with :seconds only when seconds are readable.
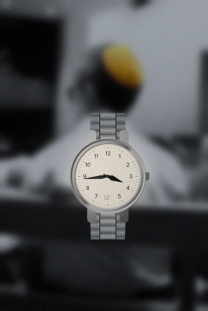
3:44
